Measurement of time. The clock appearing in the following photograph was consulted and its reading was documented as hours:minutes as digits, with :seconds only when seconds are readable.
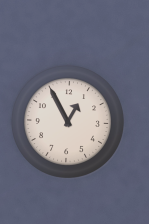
12:55
